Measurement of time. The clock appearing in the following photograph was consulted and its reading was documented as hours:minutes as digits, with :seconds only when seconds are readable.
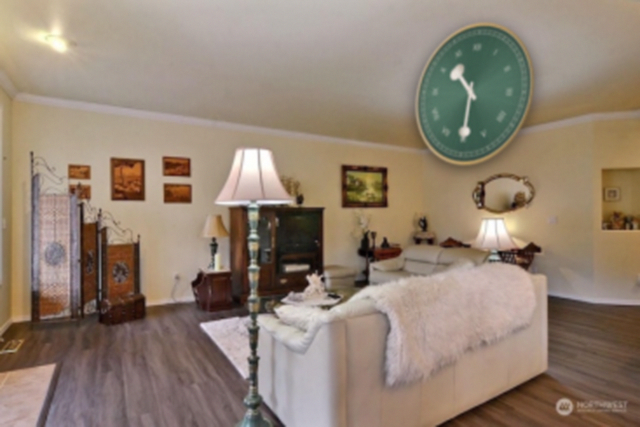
10:30
